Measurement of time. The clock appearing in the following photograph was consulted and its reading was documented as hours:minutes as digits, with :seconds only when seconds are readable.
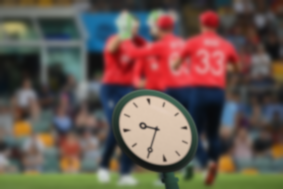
9:35
